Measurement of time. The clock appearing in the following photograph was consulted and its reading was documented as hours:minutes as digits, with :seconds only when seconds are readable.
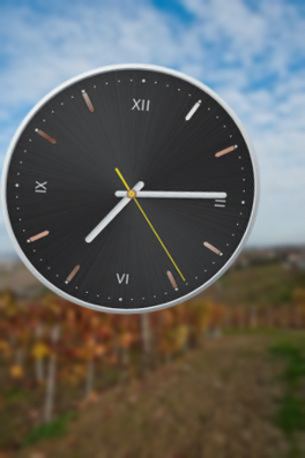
7:14:24
